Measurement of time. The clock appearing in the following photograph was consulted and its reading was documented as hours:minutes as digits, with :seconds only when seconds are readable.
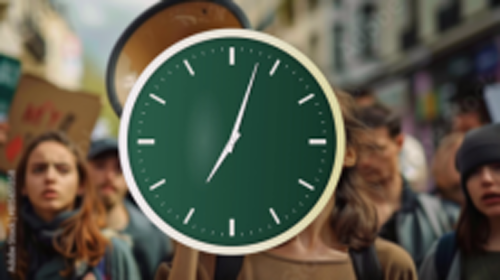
7:03
